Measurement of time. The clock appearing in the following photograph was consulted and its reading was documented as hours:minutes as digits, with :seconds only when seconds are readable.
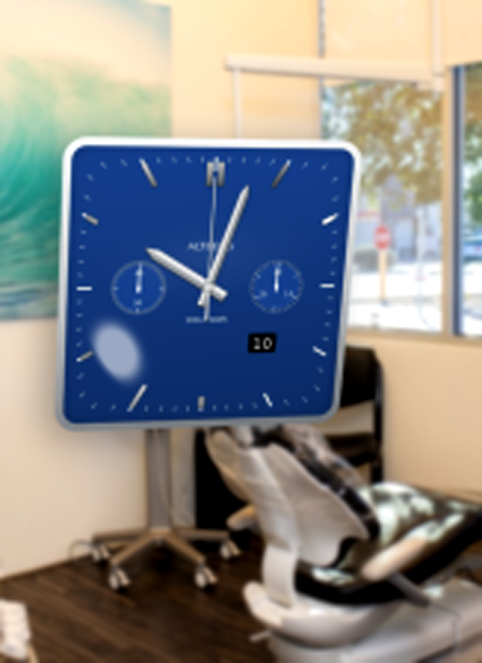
10:03
